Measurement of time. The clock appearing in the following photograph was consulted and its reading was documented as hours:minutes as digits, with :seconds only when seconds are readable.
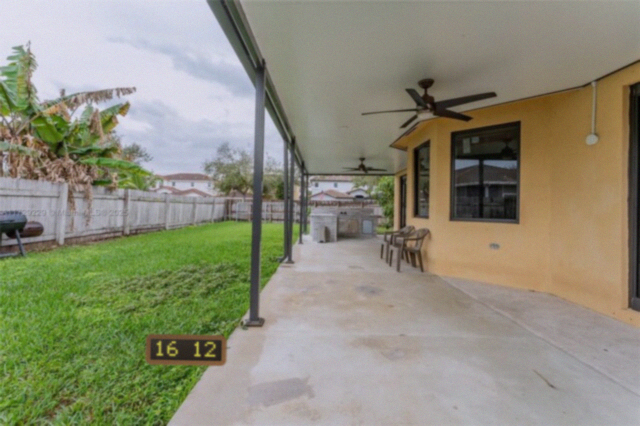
16:12
